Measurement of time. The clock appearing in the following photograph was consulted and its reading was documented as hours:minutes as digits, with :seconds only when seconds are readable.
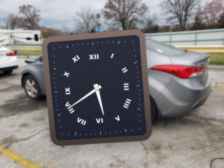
5:40
